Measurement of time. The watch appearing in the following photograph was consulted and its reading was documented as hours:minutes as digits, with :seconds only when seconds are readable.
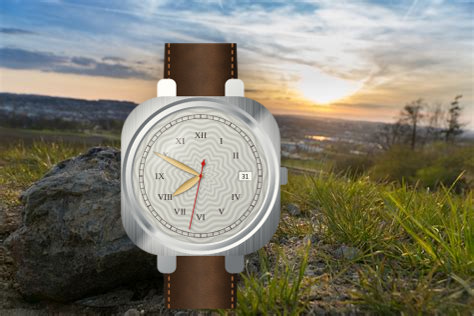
7:49:32
